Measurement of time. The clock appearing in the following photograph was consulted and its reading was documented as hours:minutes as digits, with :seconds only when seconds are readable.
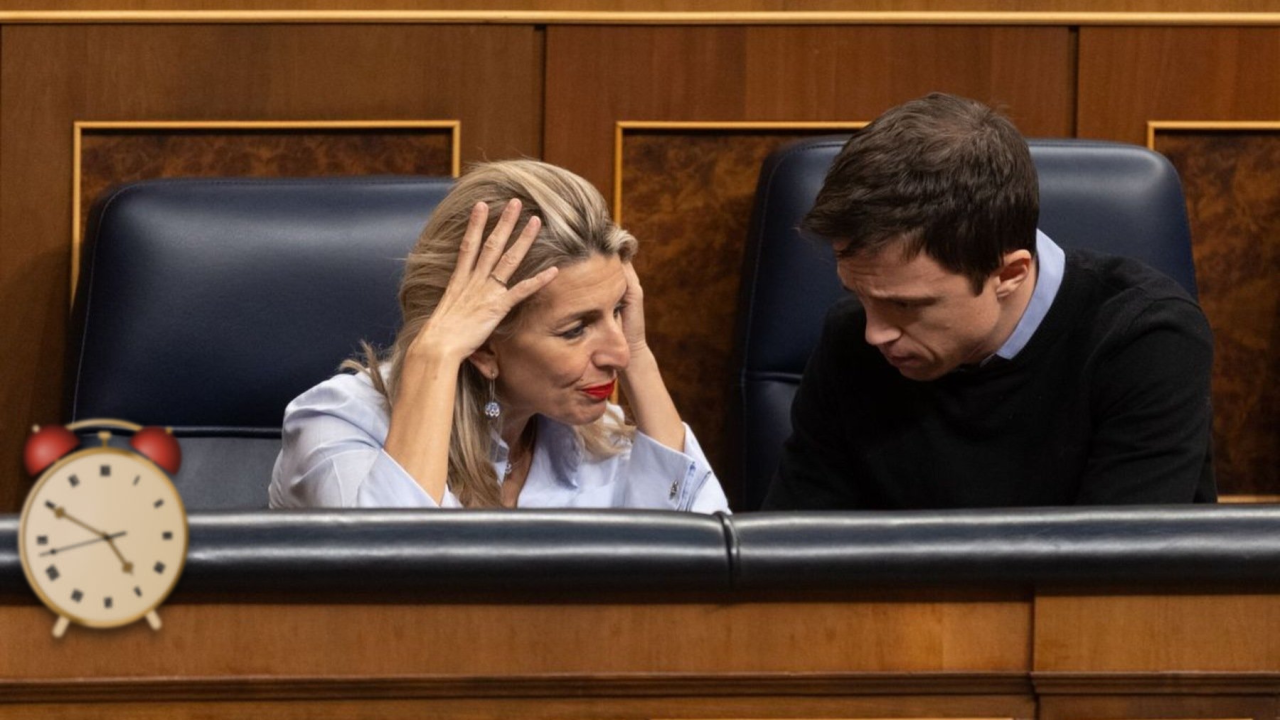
4:49:43
